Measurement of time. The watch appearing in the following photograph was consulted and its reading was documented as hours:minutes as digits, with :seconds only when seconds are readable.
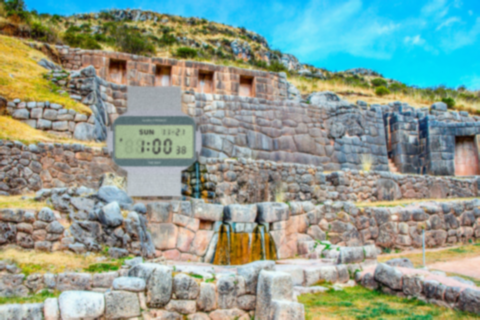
1:00
